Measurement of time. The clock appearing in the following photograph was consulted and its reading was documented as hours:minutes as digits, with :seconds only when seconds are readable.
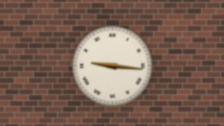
9:16
